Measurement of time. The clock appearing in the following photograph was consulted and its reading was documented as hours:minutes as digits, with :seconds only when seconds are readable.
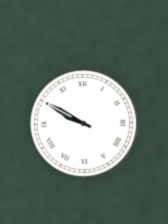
9:50
